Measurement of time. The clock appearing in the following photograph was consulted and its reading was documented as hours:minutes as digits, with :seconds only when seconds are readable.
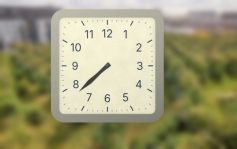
7:38
